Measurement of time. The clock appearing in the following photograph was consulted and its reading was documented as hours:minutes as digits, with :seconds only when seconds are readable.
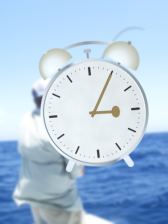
3:05
